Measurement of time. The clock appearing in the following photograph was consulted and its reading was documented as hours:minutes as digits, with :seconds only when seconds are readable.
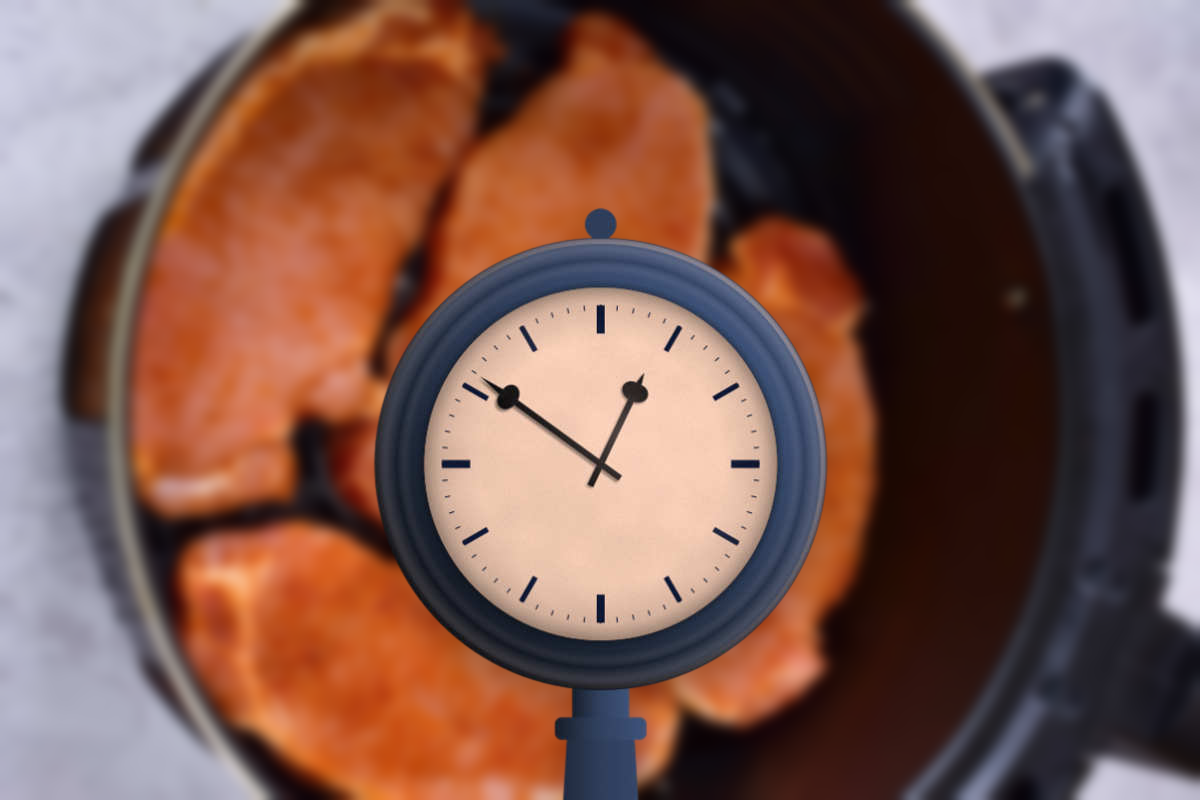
12:51
